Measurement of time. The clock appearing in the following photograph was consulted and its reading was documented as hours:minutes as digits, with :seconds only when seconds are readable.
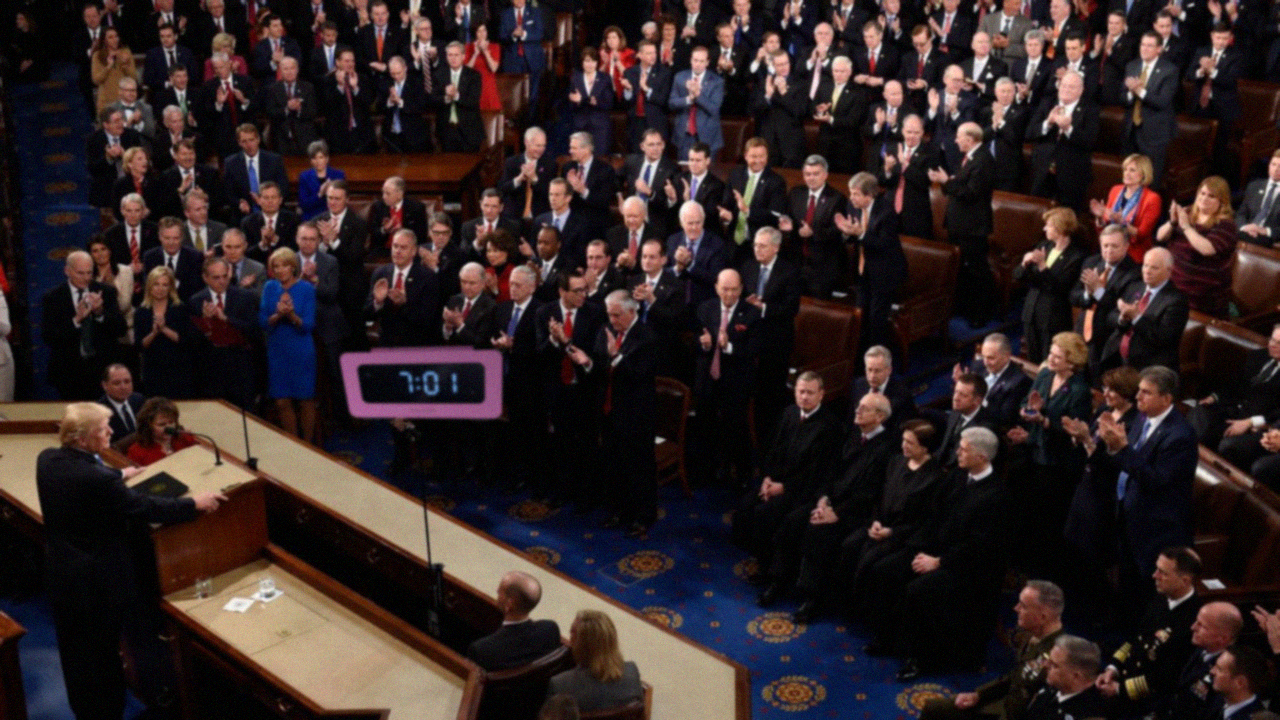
7:01
